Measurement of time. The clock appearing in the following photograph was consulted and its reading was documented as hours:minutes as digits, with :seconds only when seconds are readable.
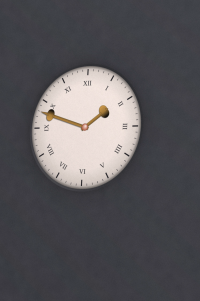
1:48
